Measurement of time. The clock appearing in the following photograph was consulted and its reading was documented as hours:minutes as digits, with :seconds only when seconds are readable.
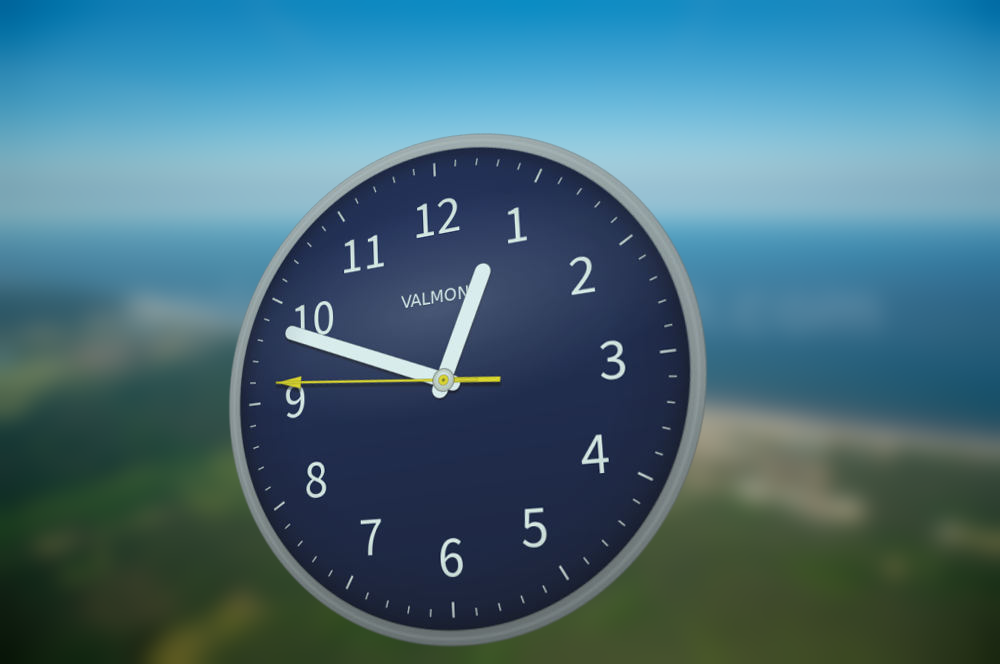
12:48:46
